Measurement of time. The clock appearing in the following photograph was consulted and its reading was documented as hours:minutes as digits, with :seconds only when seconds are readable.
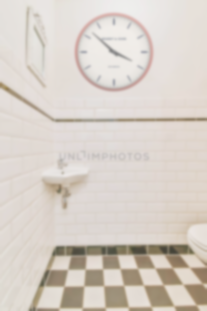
3:52
